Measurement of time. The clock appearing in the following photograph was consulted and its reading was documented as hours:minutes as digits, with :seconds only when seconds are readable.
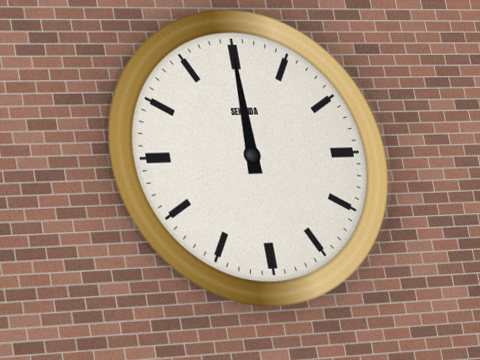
12:00
